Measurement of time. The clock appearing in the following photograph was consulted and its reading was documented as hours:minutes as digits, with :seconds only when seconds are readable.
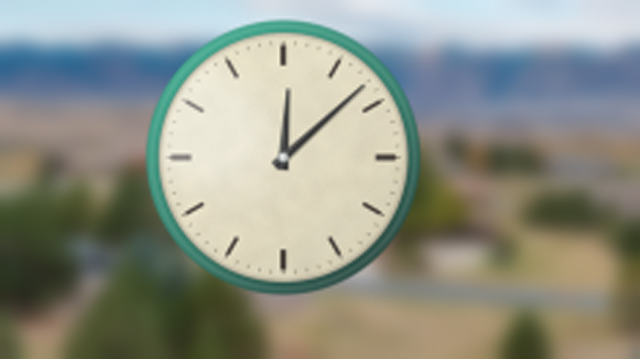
12:08
